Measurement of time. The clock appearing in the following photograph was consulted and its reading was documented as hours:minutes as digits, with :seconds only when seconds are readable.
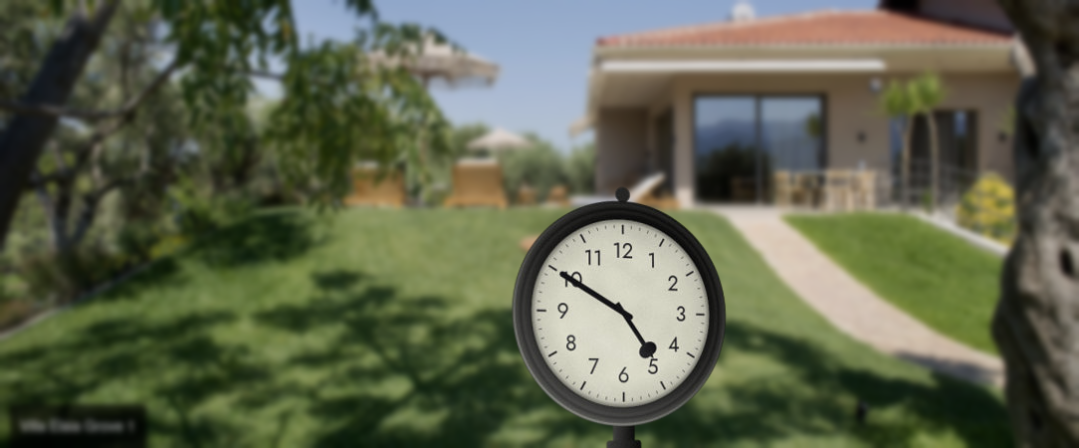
4:50
